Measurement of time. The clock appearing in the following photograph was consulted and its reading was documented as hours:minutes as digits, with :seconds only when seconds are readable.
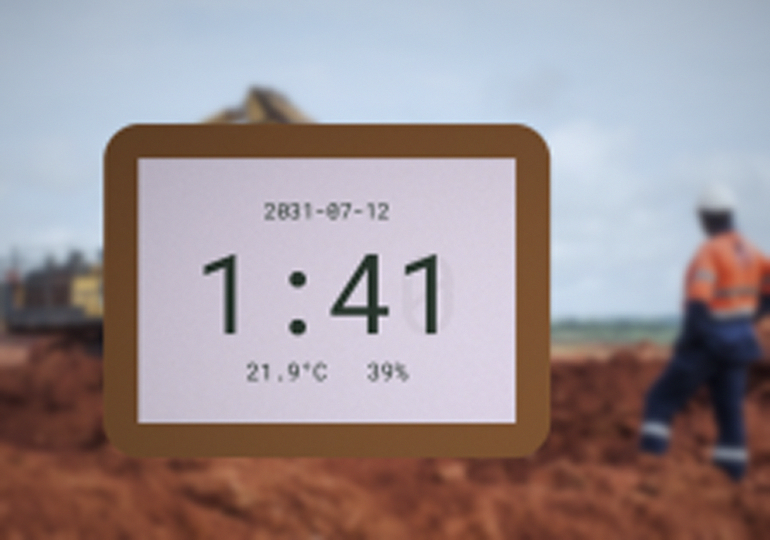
1:41
